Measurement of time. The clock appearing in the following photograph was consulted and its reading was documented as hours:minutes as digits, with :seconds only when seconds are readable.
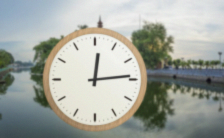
12:14
